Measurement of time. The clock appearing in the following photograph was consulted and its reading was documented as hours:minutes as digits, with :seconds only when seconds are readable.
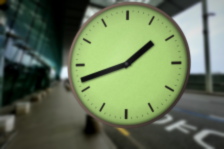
1:42
